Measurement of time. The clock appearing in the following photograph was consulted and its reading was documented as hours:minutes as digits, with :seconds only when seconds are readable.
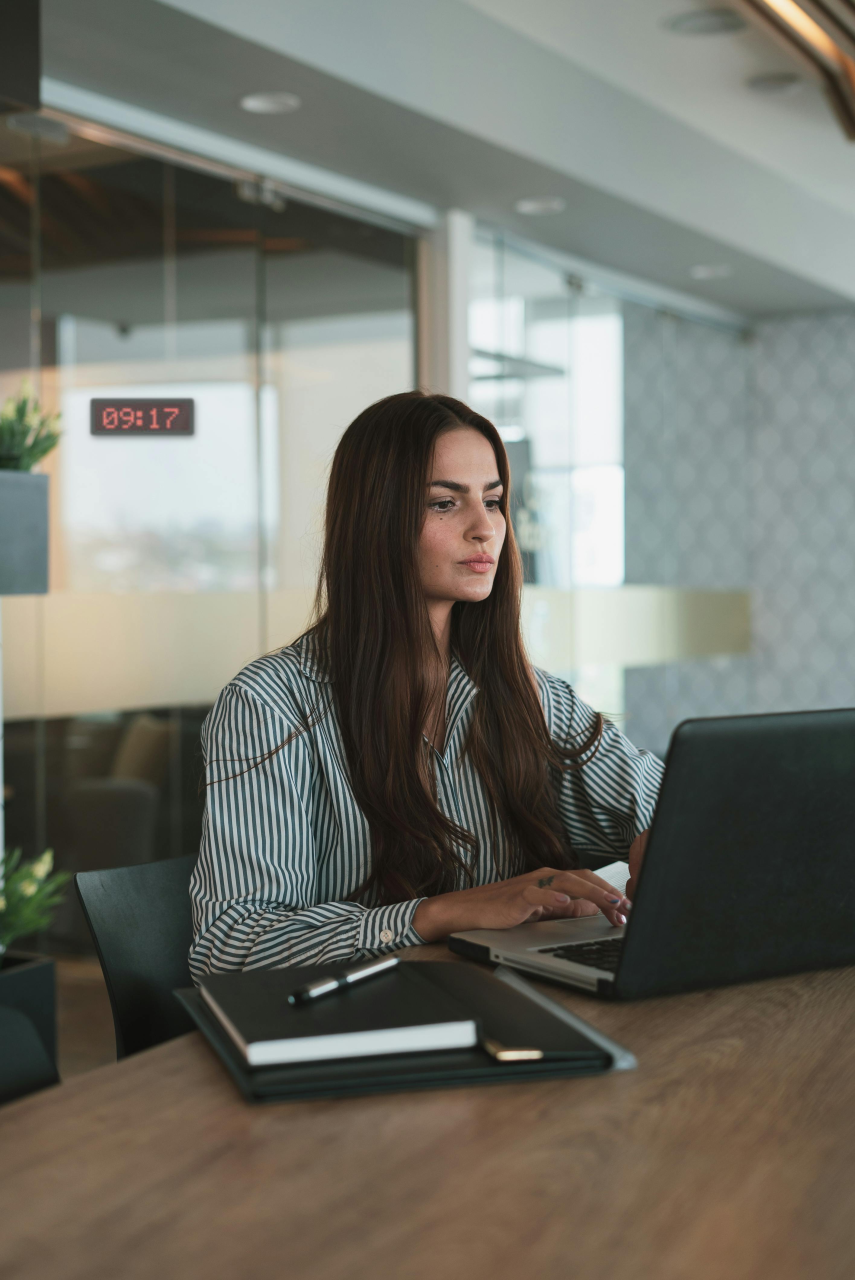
9:17
